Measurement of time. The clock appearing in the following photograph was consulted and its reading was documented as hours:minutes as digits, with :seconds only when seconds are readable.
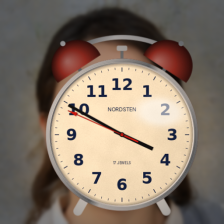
3:49:49
